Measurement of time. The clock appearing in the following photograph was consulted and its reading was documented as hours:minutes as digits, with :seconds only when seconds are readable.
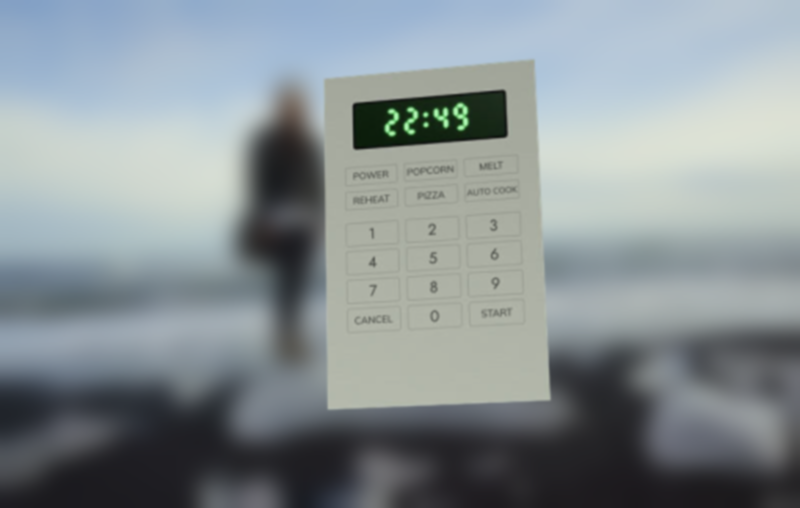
22:49
